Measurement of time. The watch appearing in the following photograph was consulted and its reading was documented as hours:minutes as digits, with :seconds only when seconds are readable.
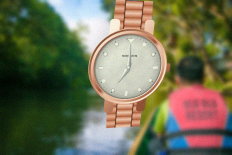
7:00
